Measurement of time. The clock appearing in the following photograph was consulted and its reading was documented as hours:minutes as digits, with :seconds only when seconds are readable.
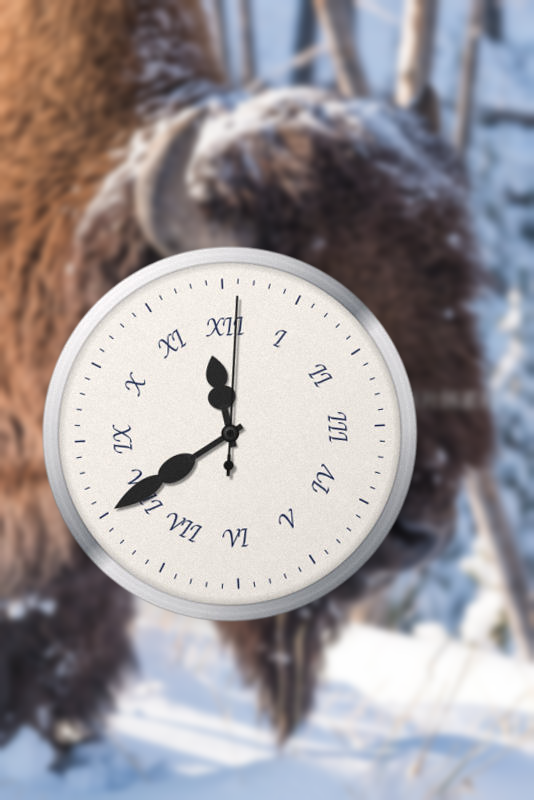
11:40:01
